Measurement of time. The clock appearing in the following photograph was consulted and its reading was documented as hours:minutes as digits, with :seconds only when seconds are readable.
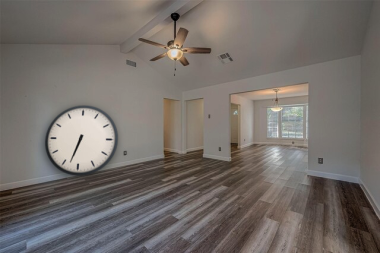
6:33
